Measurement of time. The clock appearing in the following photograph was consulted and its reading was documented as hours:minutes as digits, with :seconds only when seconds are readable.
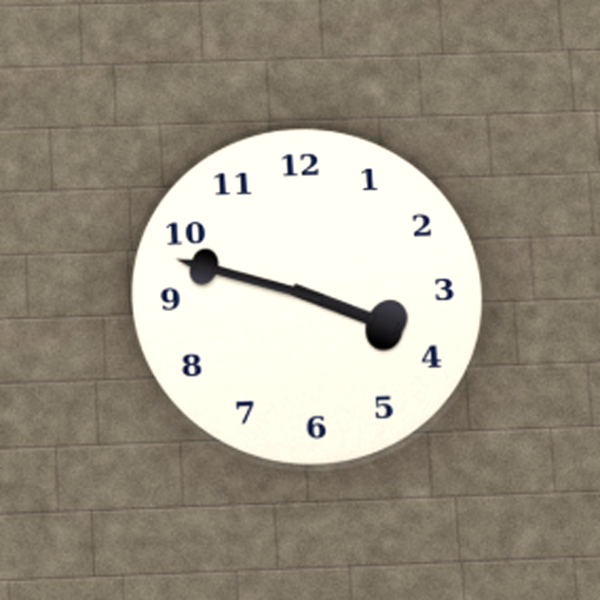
3:48
